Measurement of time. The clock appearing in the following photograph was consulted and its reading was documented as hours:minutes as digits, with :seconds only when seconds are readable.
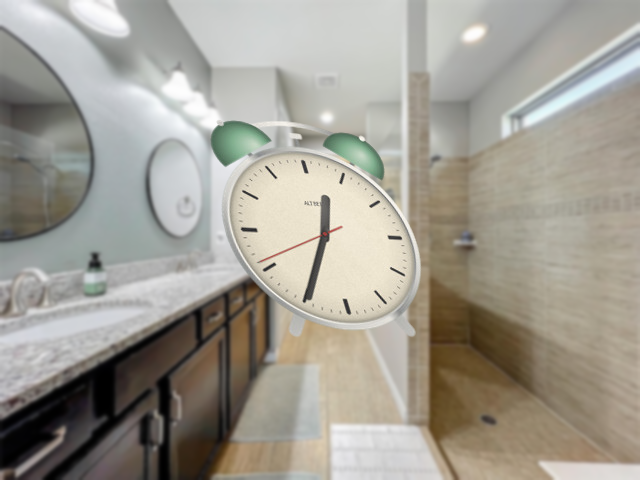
12:34:41
